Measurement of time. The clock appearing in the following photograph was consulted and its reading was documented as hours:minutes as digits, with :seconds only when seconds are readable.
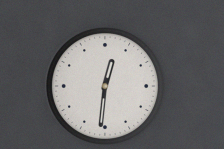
12:31
